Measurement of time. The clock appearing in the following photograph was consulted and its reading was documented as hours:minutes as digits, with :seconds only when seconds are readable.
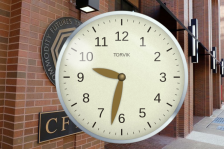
9:32
